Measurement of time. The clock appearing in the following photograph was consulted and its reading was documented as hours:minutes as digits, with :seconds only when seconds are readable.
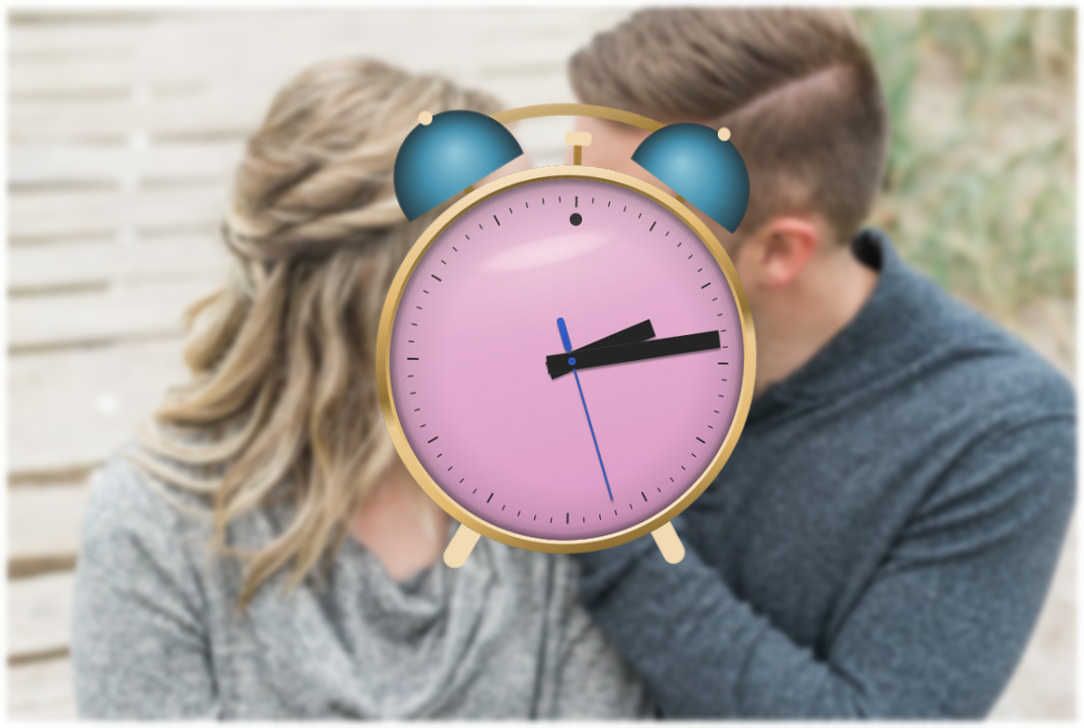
2:13:27
